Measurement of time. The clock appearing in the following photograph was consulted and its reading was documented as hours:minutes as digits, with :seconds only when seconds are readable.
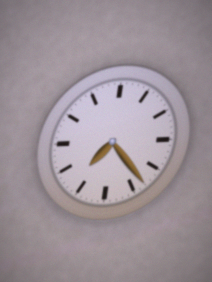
7:23
